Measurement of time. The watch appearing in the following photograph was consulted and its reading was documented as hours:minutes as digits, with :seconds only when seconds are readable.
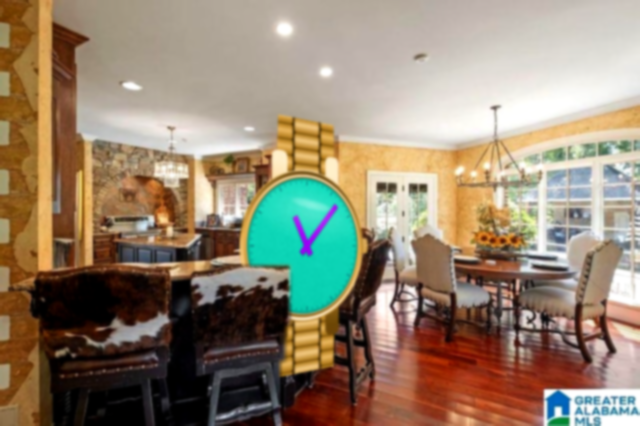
11:07
